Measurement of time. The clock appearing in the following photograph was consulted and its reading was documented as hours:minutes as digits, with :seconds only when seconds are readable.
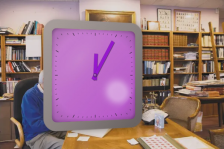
12:05
